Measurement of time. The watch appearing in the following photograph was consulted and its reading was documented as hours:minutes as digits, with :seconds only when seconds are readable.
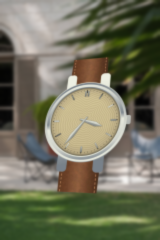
3:36
